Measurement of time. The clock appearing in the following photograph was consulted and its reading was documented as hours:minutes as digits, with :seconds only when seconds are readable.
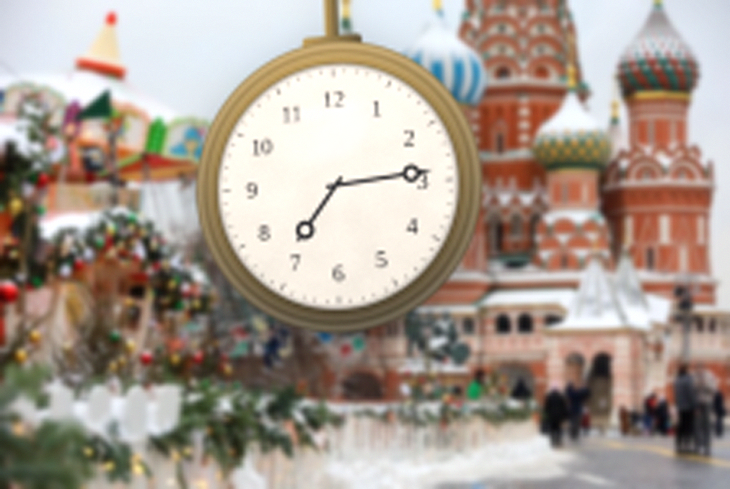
7:14
